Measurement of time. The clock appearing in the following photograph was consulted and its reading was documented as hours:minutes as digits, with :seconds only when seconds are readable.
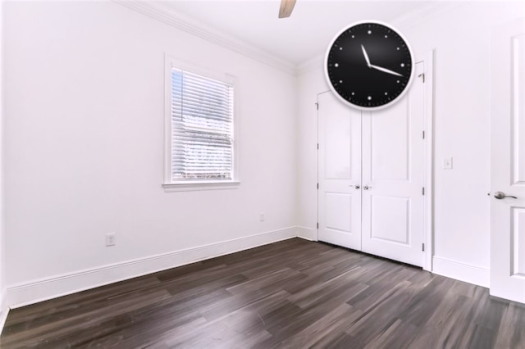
11:18
